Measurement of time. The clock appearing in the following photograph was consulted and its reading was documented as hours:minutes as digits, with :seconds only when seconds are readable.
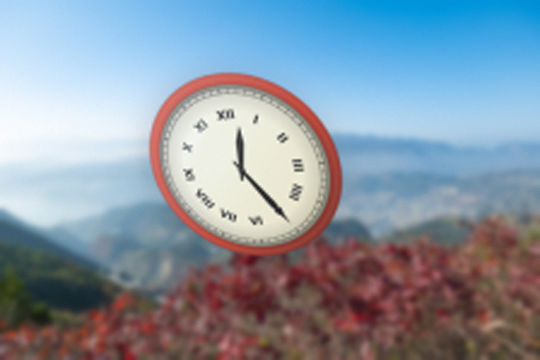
12:25
